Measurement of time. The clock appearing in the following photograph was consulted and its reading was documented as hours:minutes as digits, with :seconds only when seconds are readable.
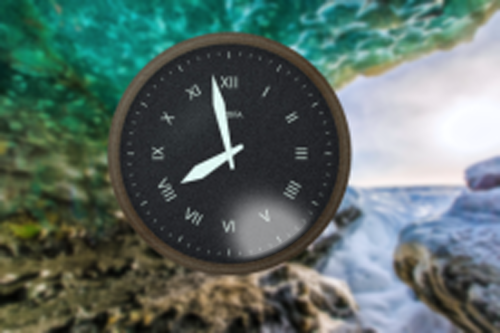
7:58
